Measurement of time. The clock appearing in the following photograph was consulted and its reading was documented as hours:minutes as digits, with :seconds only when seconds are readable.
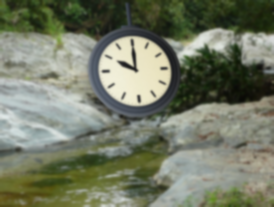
10:00
